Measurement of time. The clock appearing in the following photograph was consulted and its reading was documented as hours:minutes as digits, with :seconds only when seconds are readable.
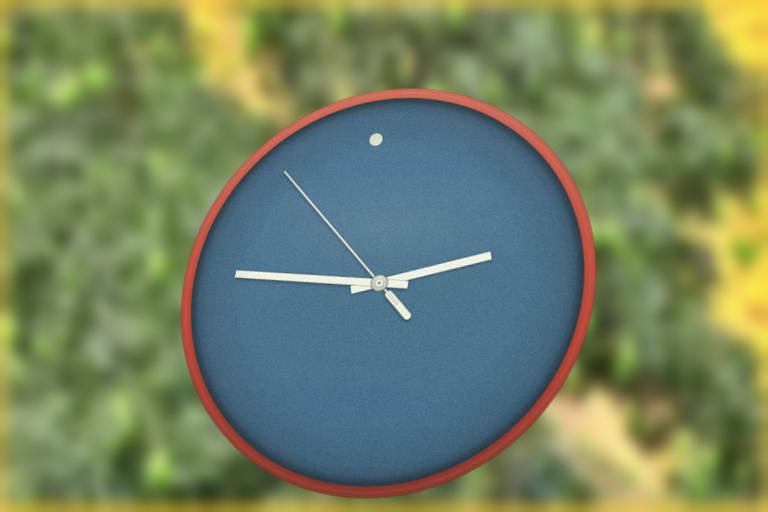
2:46:54
